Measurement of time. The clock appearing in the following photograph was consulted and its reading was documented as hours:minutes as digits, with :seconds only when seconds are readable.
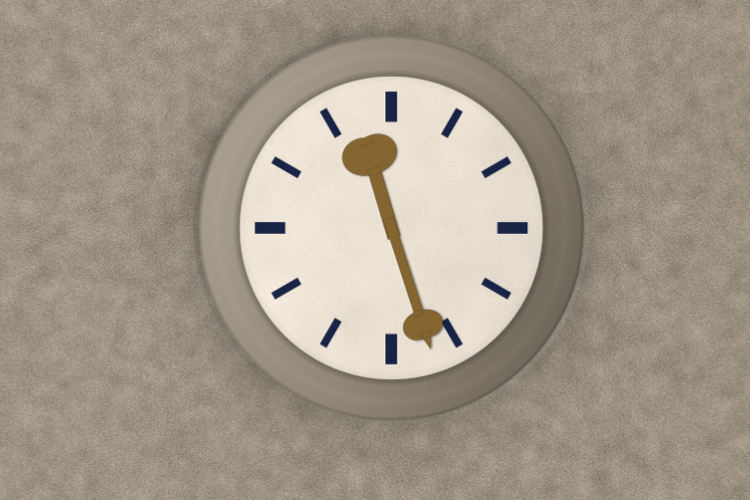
11:27
